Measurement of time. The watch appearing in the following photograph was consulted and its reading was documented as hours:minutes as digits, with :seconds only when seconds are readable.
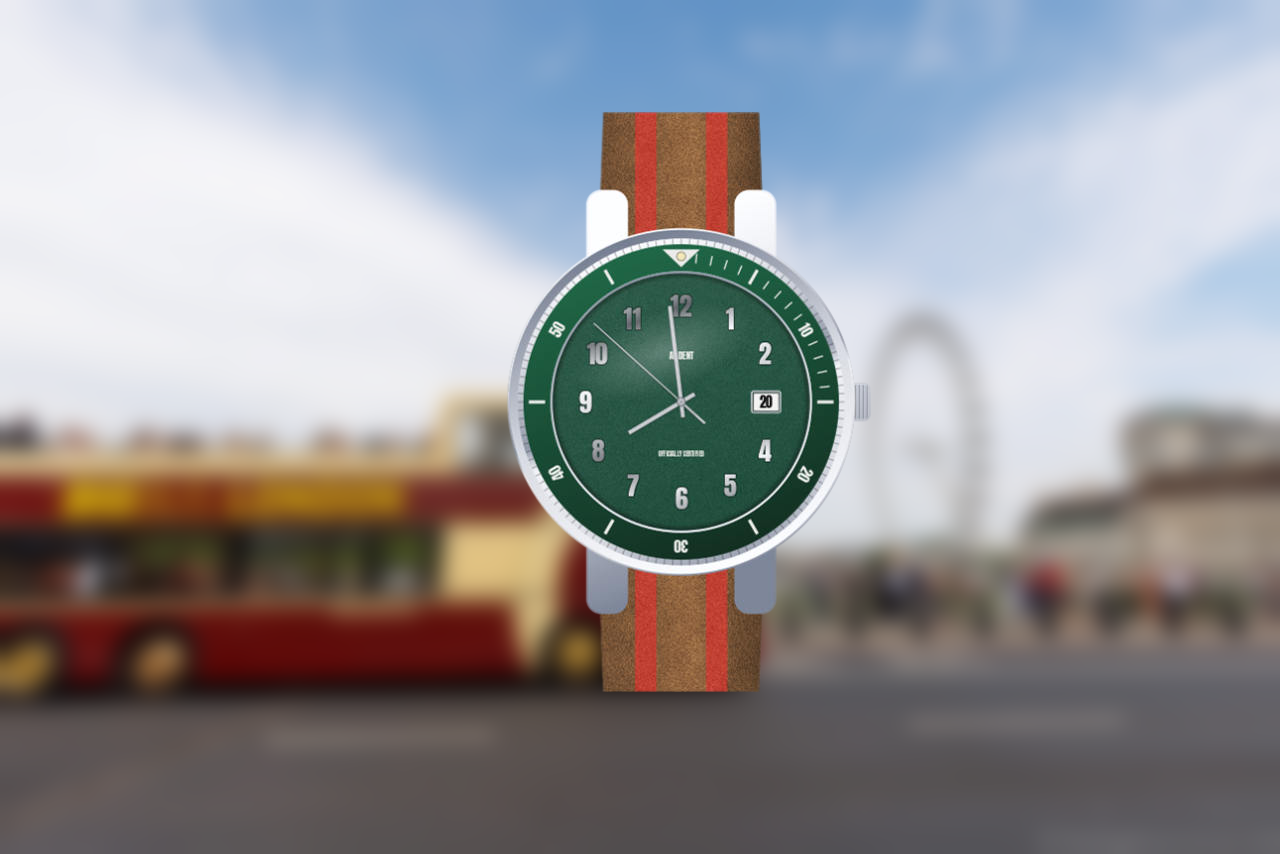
7:58:52
